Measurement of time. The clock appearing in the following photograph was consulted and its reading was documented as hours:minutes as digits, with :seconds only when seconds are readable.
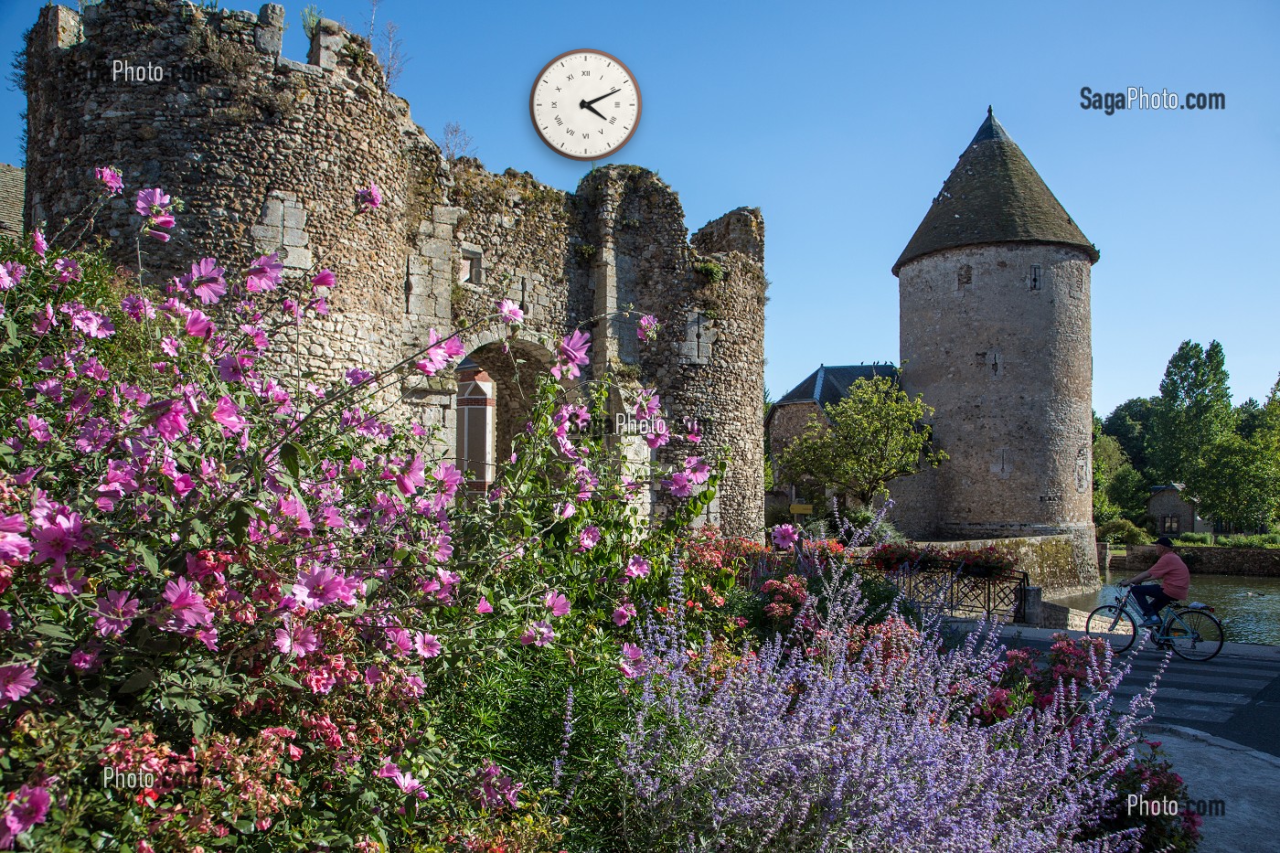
4:11
